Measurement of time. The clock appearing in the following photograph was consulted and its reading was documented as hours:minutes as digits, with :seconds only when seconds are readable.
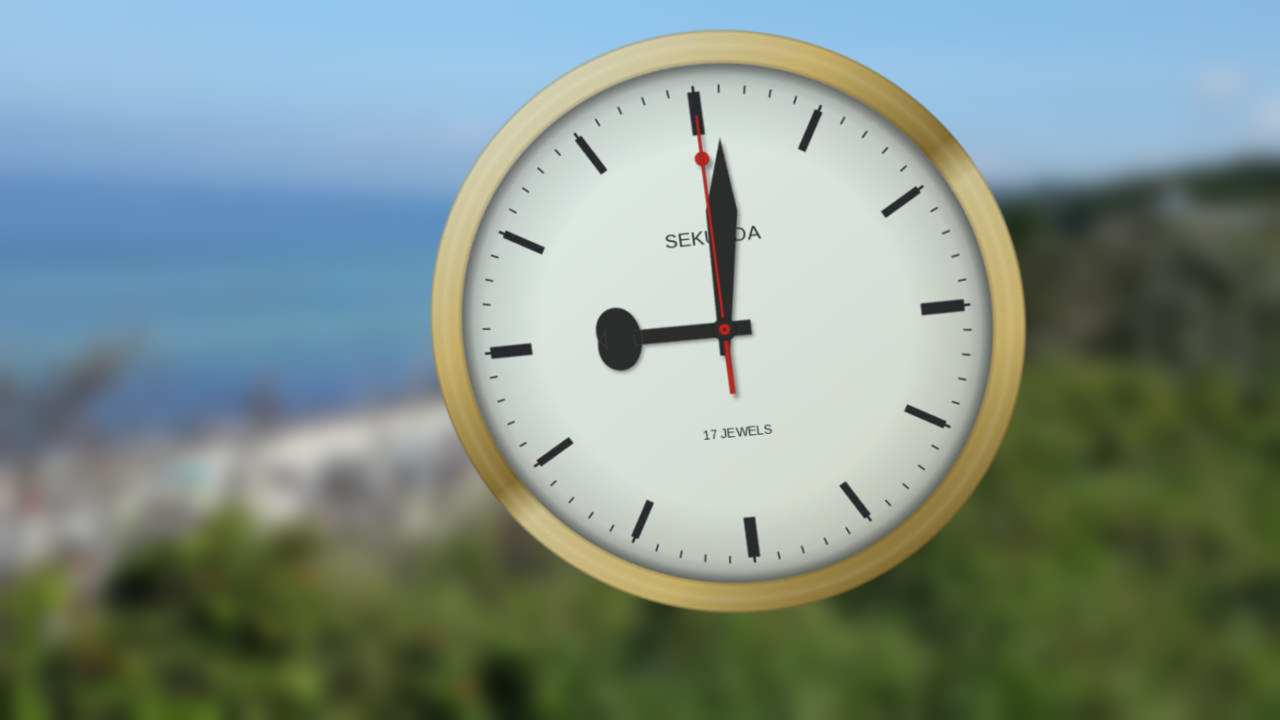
9:01:00
